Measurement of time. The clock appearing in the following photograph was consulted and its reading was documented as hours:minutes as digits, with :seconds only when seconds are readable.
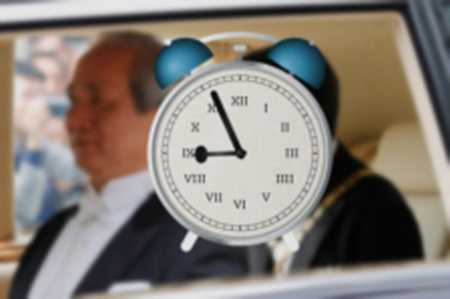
8:56
